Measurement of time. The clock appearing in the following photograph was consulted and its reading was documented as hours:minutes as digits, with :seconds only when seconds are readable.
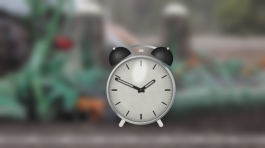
1:49
